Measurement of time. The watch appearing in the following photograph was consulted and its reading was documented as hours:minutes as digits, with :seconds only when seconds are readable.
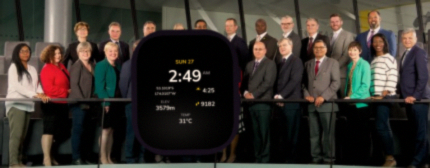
2:49
